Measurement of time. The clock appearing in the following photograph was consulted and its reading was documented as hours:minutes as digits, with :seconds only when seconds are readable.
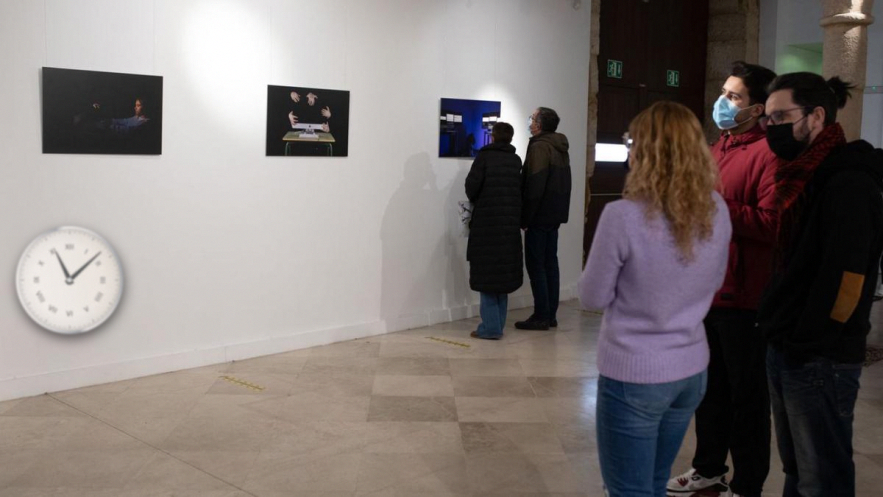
11:08
